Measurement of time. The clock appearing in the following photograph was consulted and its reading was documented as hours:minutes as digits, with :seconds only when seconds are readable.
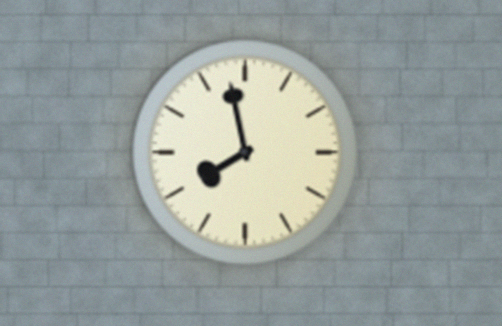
7:58
